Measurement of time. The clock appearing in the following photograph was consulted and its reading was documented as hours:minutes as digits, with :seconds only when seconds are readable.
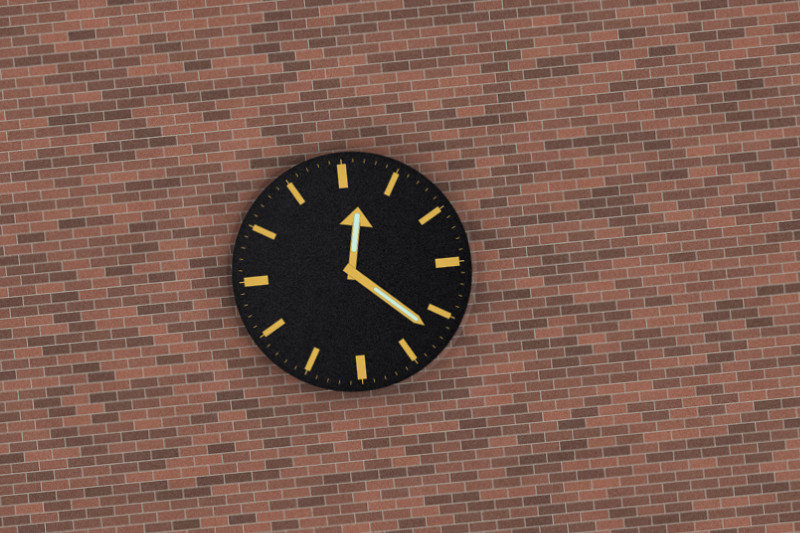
12:22
